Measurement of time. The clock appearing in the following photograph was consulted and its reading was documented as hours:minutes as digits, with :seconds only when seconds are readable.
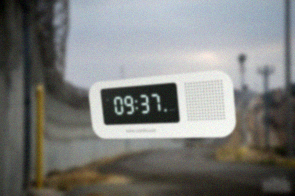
9:37
